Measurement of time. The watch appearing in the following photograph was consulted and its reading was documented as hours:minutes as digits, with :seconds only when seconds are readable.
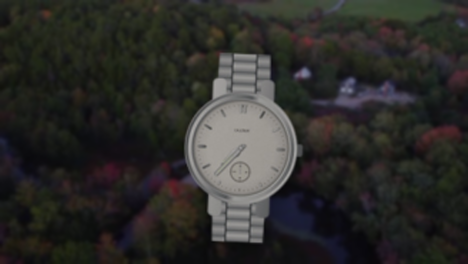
7:37
